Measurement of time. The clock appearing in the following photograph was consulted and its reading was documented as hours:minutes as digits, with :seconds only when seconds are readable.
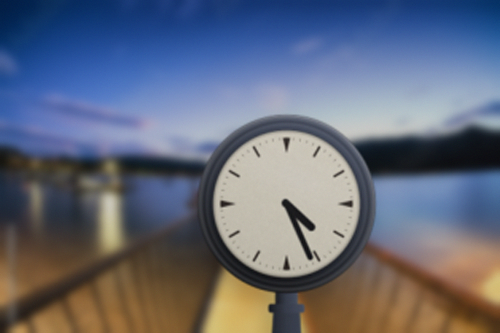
4:26
